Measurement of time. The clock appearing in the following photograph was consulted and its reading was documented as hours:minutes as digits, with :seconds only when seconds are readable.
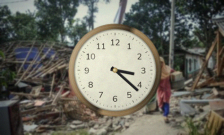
3:22
